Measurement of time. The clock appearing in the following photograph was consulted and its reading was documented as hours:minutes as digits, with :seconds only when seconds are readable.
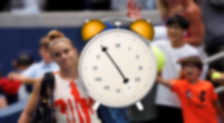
4:54
